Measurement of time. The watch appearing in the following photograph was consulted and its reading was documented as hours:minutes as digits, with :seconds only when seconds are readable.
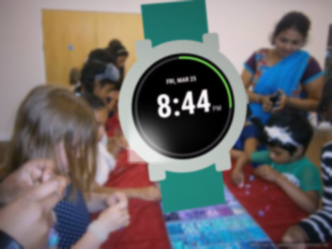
8:44
